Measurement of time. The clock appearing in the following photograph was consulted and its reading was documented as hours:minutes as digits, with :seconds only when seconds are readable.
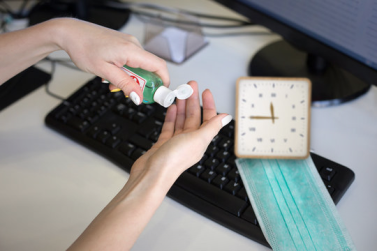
11:45
